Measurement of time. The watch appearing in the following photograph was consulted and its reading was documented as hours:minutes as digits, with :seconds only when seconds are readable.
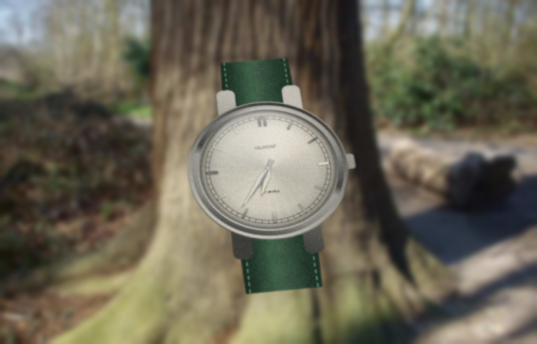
6:36
